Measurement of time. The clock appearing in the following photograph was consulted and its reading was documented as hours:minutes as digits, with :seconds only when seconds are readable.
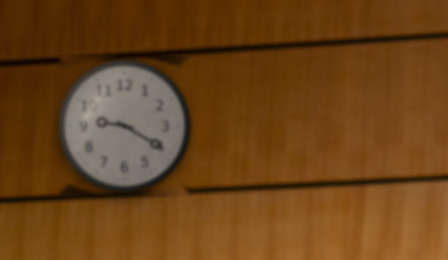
9:20
